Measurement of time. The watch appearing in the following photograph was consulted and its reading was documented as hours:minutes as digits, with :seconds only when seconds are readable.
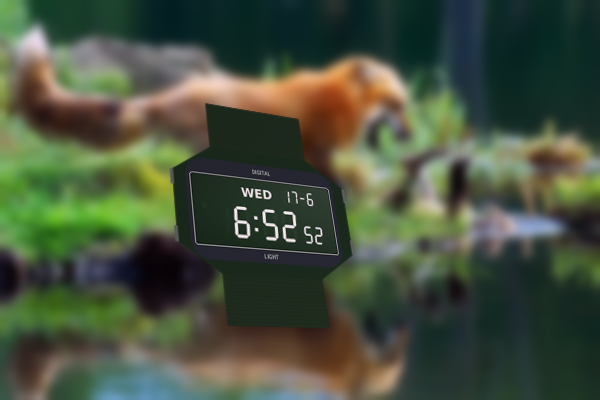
6:52:52
